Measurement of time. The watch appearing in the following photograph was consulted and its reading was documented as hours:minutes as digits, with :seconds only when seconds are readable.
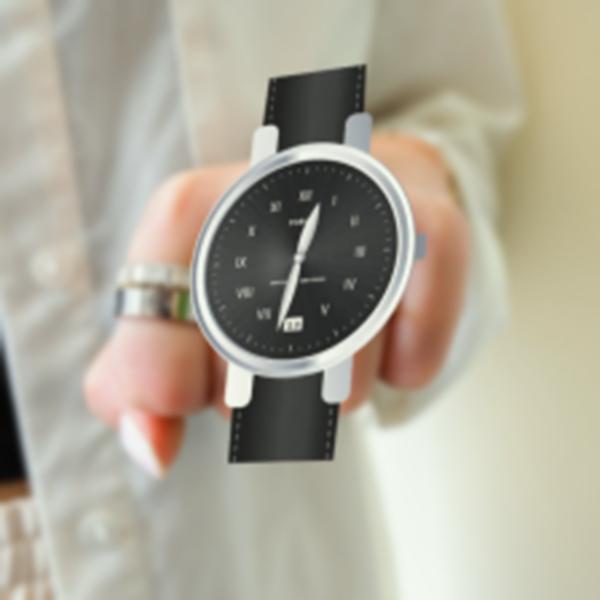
12:32
